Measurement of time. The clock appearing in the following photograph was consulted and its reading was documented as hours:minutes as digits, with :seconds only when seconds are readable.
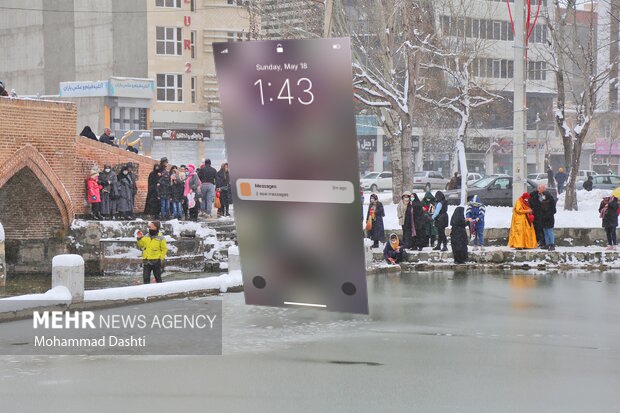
1:43
